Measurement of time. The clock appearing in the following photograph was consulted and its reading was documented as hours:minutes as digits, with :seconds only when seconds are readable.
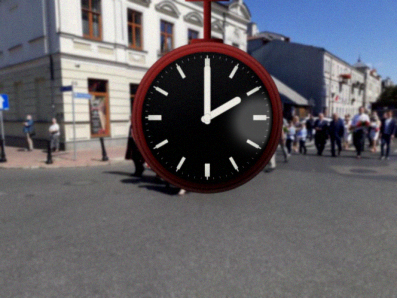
2:00
